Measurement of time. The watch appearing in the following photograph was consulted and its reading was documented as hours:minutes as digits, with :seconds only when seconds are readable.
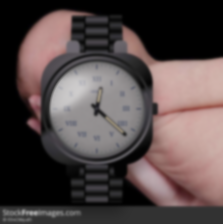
12:22
